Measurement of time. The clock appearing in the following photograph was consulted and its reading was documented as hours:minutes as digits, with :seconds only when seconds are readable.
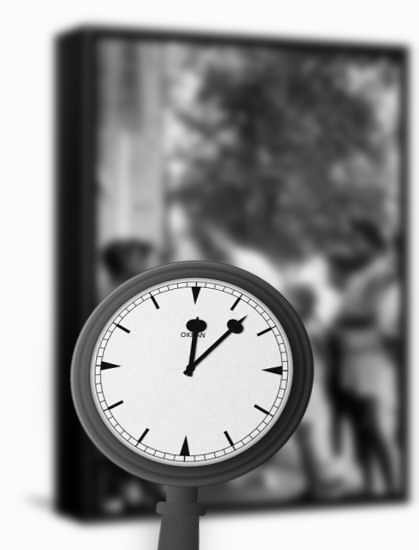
12:07
